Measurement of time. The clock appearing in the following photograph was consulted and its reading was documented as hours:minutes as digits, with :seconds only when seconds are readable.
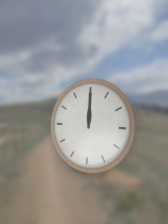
12:00
